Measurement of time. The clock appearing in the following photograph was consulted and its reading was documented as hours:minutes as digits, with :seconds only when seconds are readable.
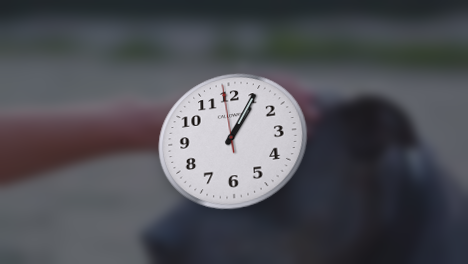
1:04:59
